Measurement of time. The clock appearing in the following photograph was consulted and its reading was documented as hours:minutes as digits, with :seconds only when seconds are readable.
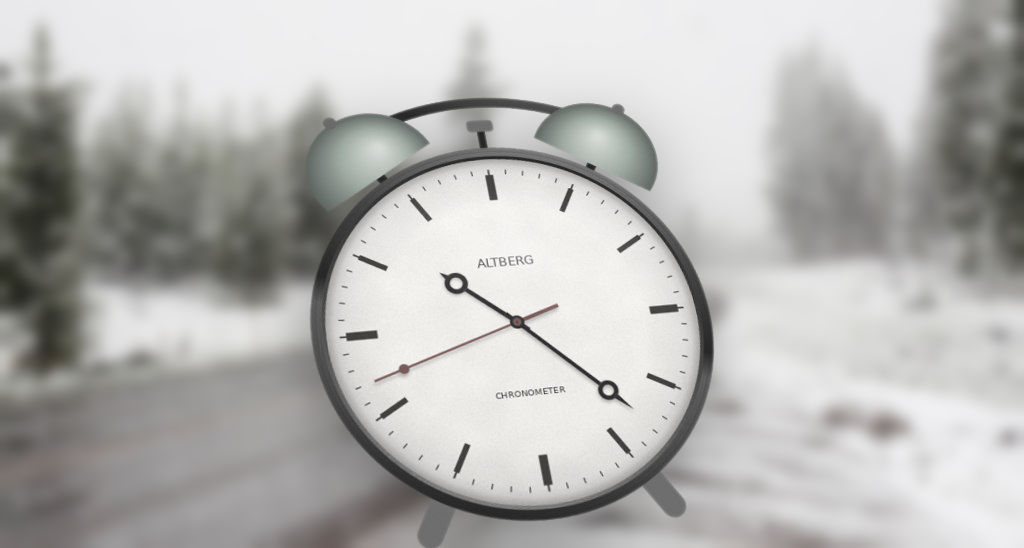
10:22:42
